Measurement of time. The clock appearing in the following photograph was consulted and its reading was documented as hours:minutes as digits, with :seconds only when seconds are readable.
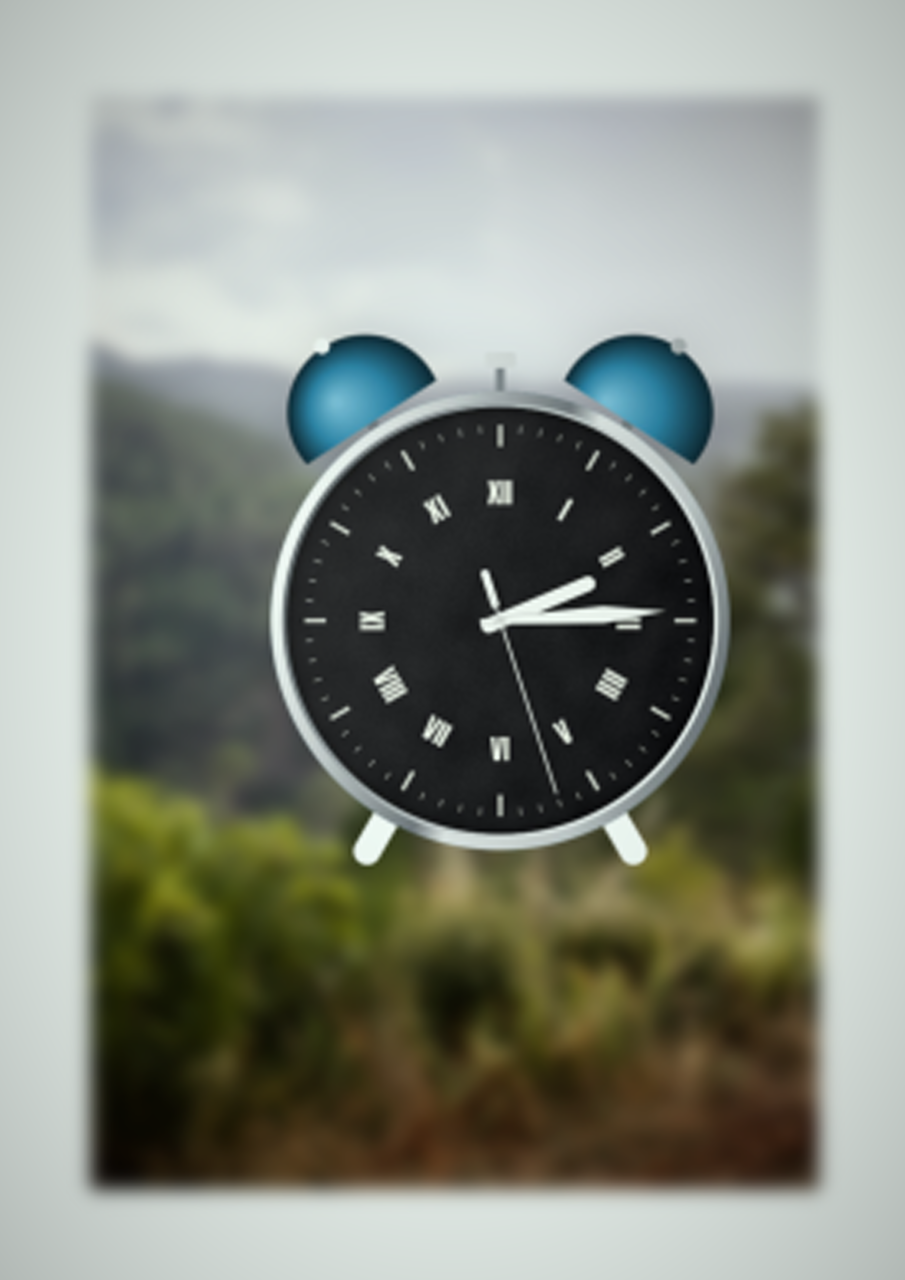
2:14:27
